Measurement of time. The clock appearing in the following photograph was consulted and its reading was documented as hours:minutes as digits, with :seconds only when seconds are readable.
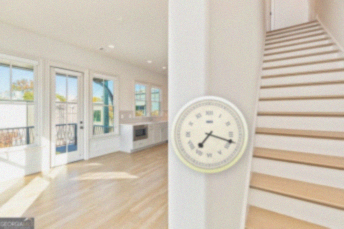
7:18
